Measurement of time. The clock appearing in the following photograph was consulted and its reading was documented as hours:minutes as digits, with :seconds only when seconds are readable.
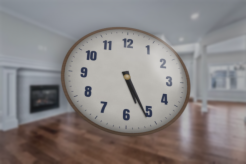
5:26
